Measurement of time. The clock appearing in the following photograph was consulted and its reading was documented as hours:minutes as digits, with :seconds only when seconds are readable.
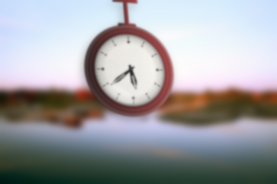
5:39
